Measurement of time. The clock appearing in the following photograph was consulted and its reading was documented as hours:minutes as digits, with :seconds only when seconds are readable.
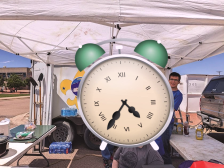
4:36
